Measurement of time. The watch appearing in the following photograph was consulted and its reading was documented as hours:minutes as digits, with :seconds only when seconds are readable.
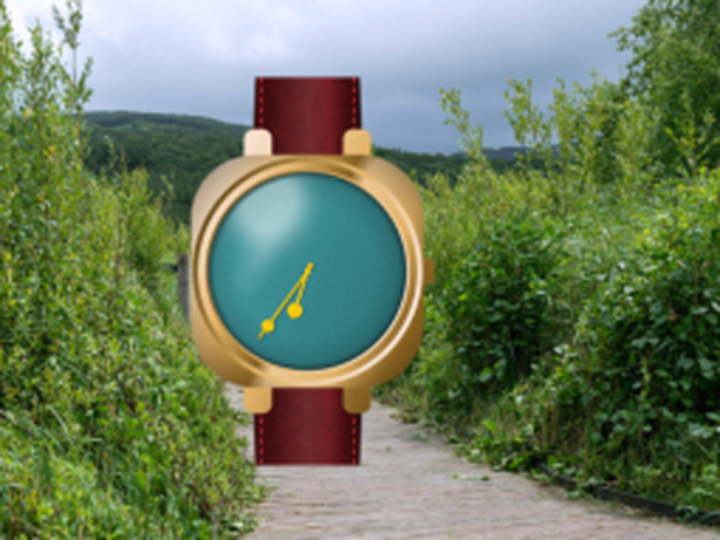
6:36
